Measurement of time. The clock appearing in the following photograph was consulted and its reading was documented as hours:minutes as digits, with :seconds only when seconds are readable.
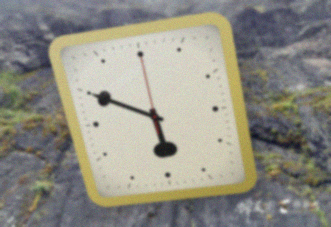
5:50:00
